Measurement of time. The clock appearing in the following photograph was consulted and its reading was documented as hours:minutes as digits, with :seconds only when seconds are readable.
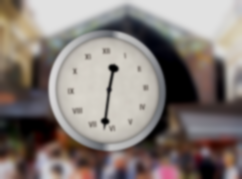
12:32
